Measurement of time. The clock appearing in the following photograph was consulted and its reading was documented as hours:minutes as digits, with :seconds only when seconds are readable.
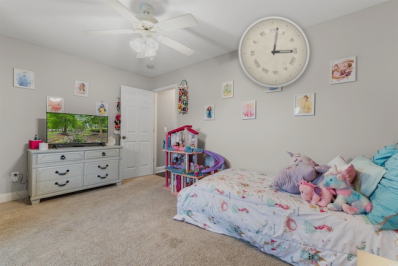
3:02
